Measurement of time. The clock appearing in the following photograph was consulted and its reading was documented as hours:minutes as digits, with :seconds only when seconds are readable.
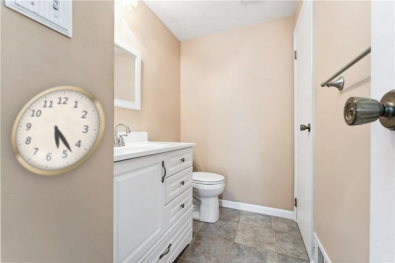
5:23
